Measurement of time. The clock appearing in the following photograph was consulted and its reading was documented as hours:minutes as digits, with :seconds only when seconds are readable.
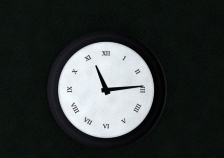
11:14
